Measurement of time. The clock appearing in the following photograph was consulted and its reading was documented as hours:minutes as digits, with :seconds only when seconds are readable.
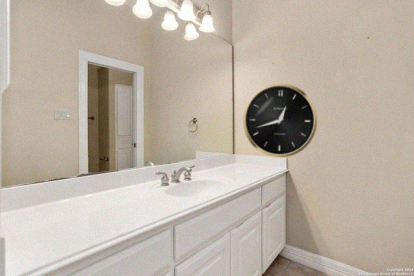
12:42
